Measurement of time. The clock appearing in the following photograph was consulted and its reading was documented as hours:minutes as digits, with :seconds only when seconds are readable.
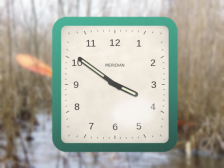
3:51
